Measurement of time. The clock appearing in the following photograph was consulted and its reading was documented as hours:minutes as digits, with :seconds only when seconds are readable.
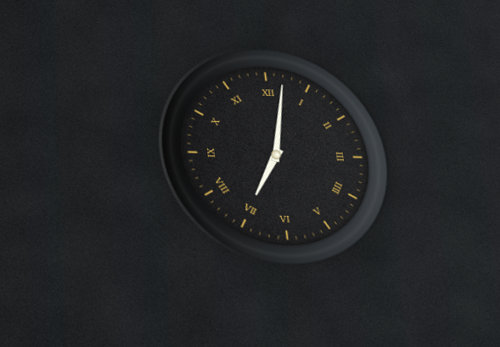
7:02
